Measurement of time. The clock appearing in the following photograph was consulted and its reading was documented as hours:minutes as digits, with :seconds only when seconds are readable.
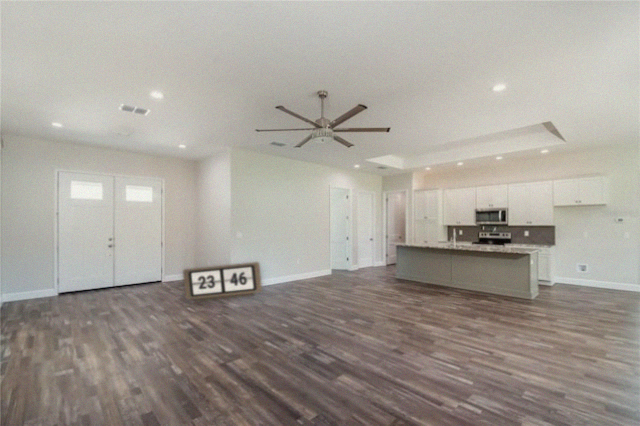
23:46
